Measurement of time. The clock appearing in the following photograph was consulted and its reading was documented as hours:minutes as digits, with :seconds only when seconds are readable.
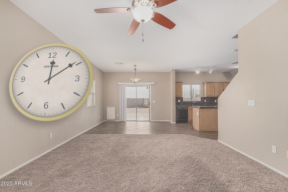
12:09
